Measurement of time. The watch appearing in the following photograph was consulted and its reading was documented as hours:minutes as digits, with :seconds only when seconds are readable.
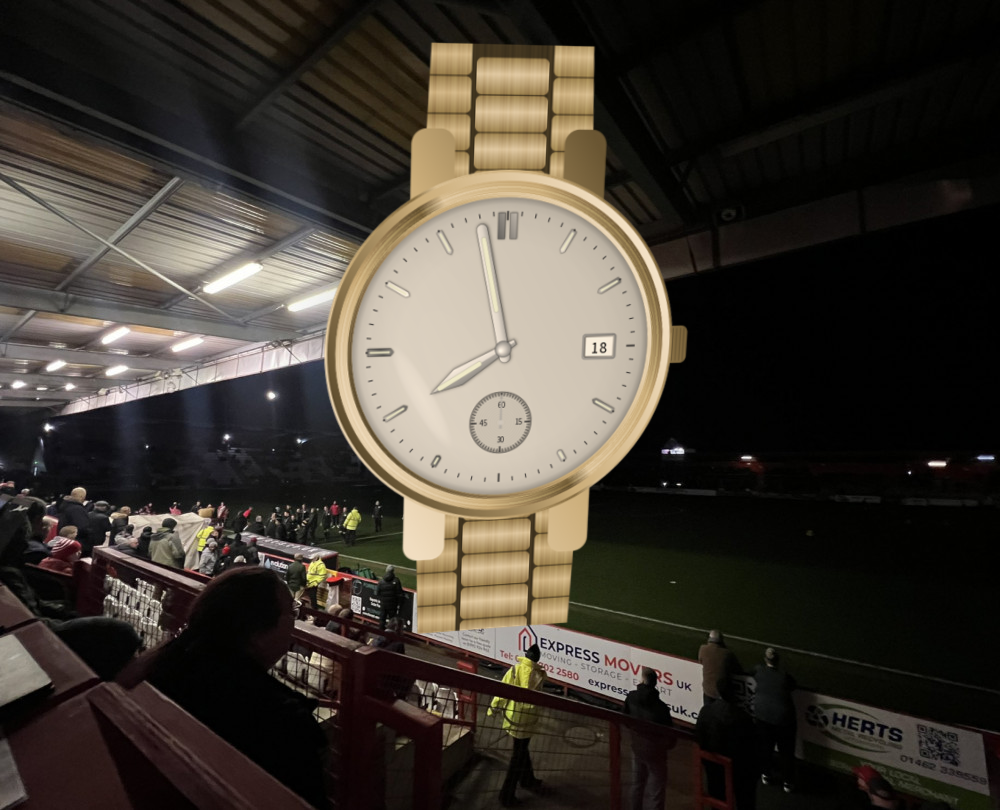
7:58
